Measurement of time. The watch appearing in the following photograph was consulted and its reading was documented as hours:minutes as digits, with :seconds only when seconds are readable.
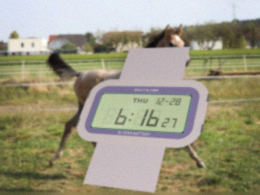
6:16
